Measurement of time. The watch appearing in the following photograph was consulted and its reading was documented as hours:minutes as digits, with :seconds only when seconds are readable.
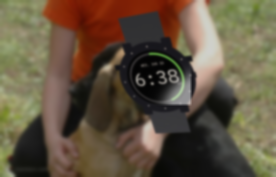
6:38
